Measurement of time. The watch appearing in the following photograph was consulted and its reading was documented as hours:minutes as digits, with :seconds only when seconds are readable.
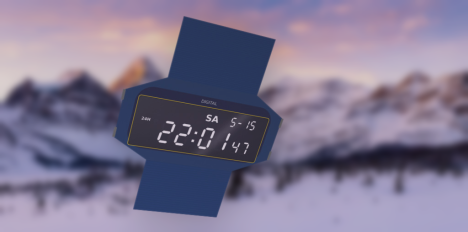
22:01:47
